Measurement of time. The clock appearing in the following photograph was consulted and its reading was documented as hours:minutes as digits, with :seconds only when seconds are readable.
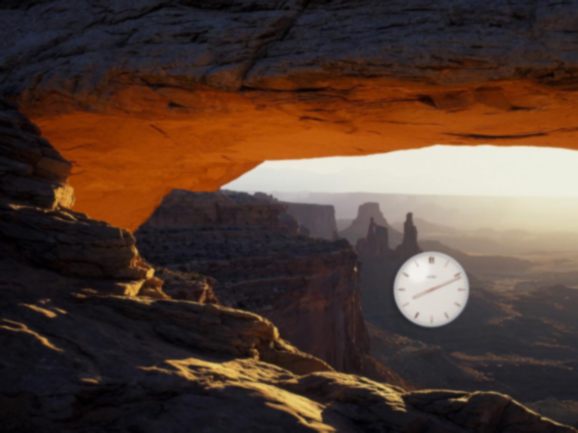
8:11
